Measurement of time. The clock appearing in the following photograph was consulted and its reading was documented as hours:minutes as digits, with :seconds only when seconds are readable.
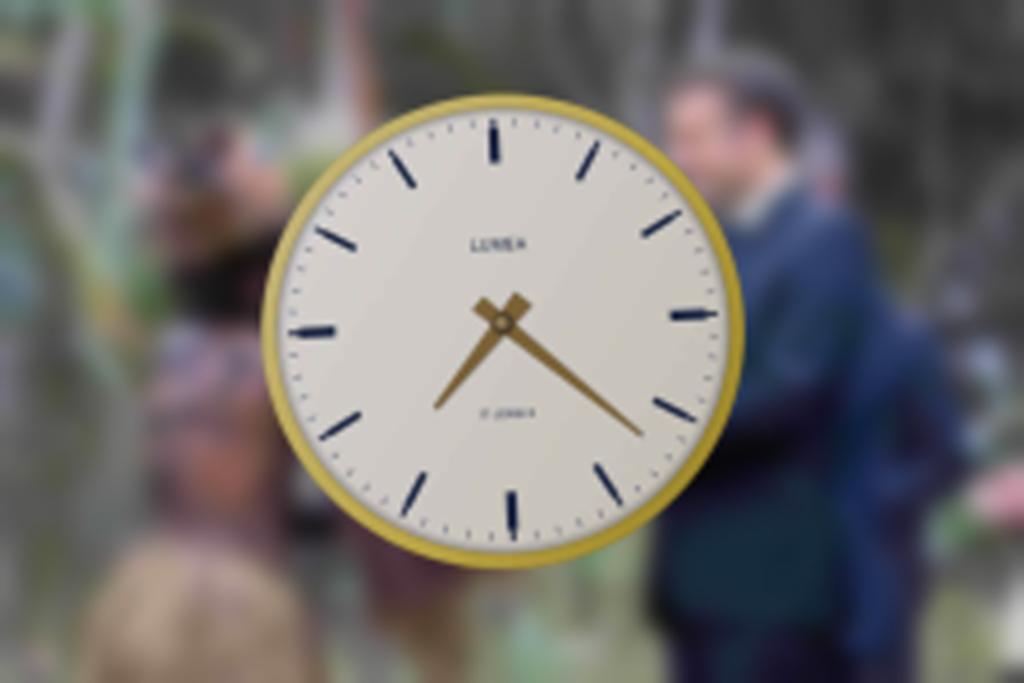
7:22
